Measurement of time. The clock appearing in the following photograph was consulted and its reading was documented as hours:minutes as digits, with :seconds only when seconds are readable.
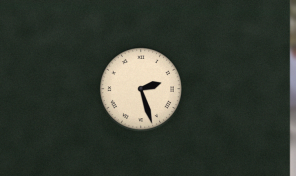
2:27
